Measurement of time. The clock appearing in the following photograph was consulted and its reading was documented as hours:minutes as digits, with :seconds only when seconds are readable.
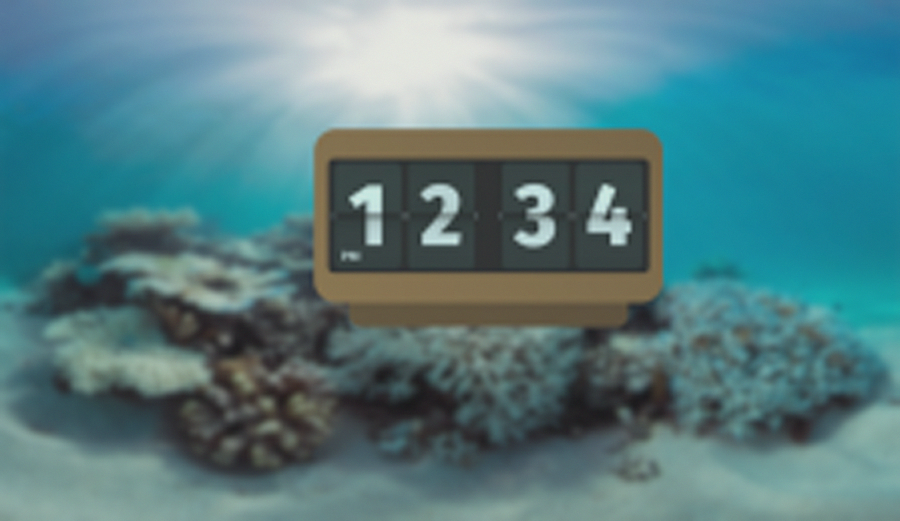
12:34
